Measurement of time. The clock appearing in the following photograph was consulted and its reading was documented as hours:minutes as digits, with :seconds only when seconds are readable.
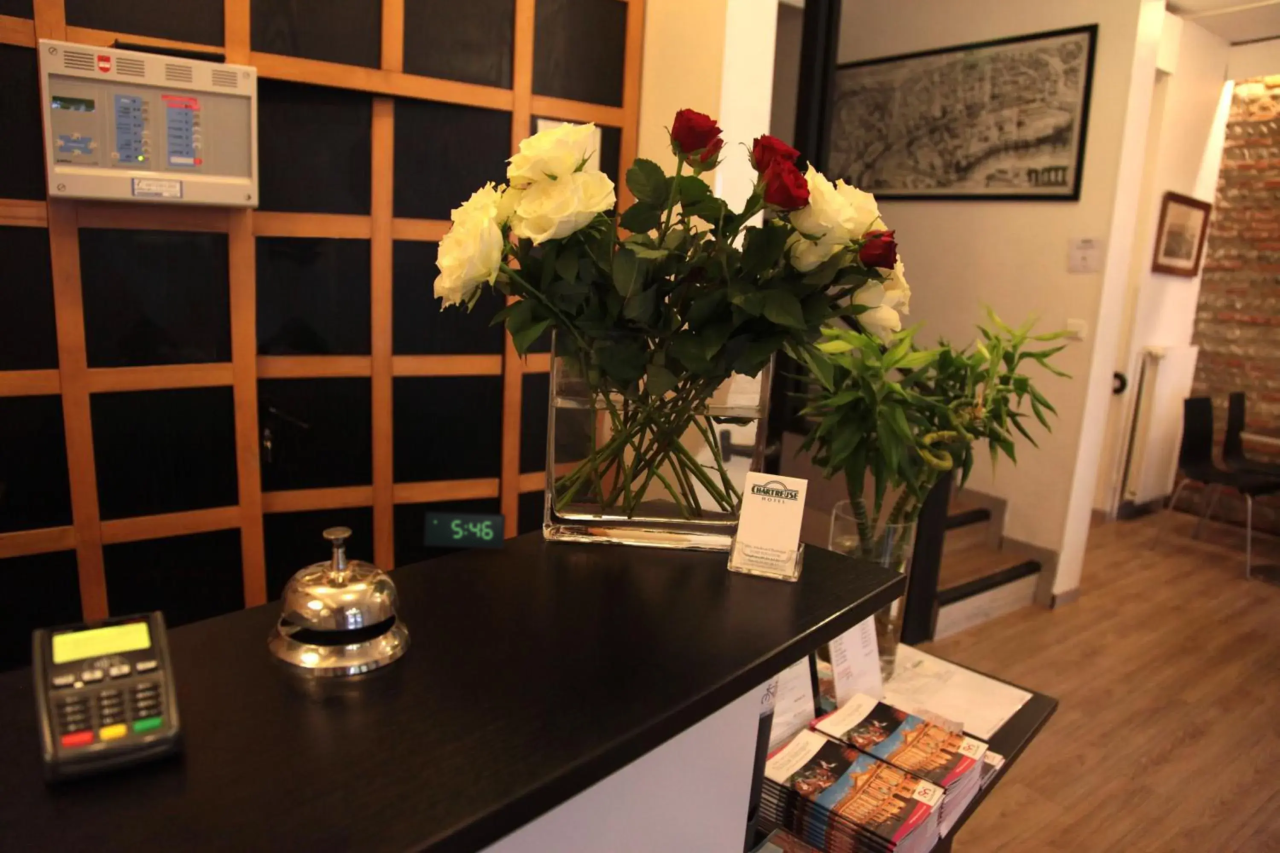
5:46
